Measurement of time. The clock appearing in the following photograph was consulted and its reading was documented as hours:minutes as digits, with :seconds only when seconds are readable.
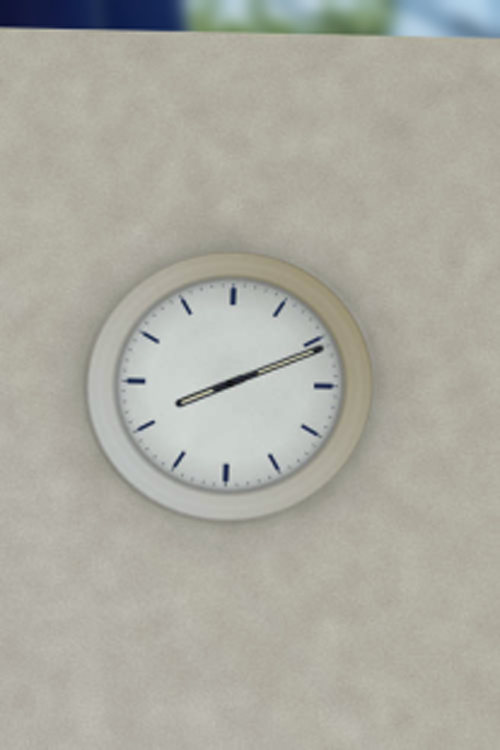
8:11
